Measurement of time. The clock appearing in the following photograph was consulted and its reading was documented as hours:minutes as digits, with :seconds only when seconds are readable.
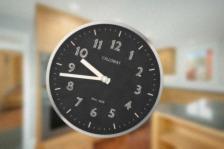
9:43
